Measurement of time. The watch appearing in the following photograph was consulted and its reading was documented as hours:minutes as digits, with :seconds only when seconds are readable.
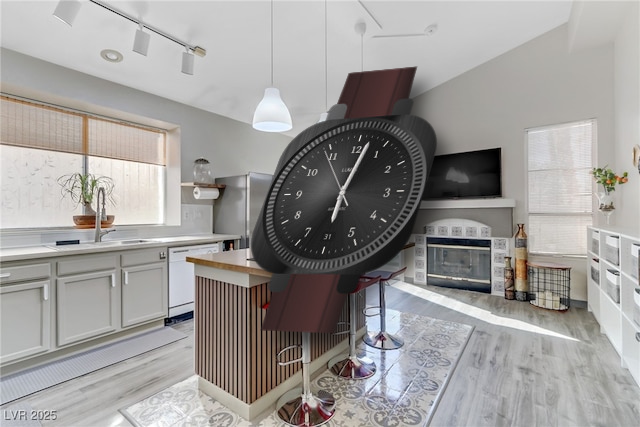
6:01:54
